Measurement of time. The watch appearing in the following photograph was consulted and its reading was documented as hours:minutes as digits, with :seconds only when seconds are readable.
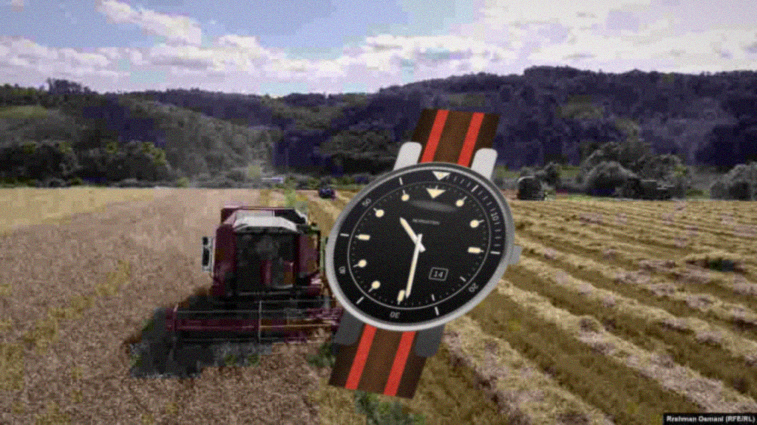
10:29
